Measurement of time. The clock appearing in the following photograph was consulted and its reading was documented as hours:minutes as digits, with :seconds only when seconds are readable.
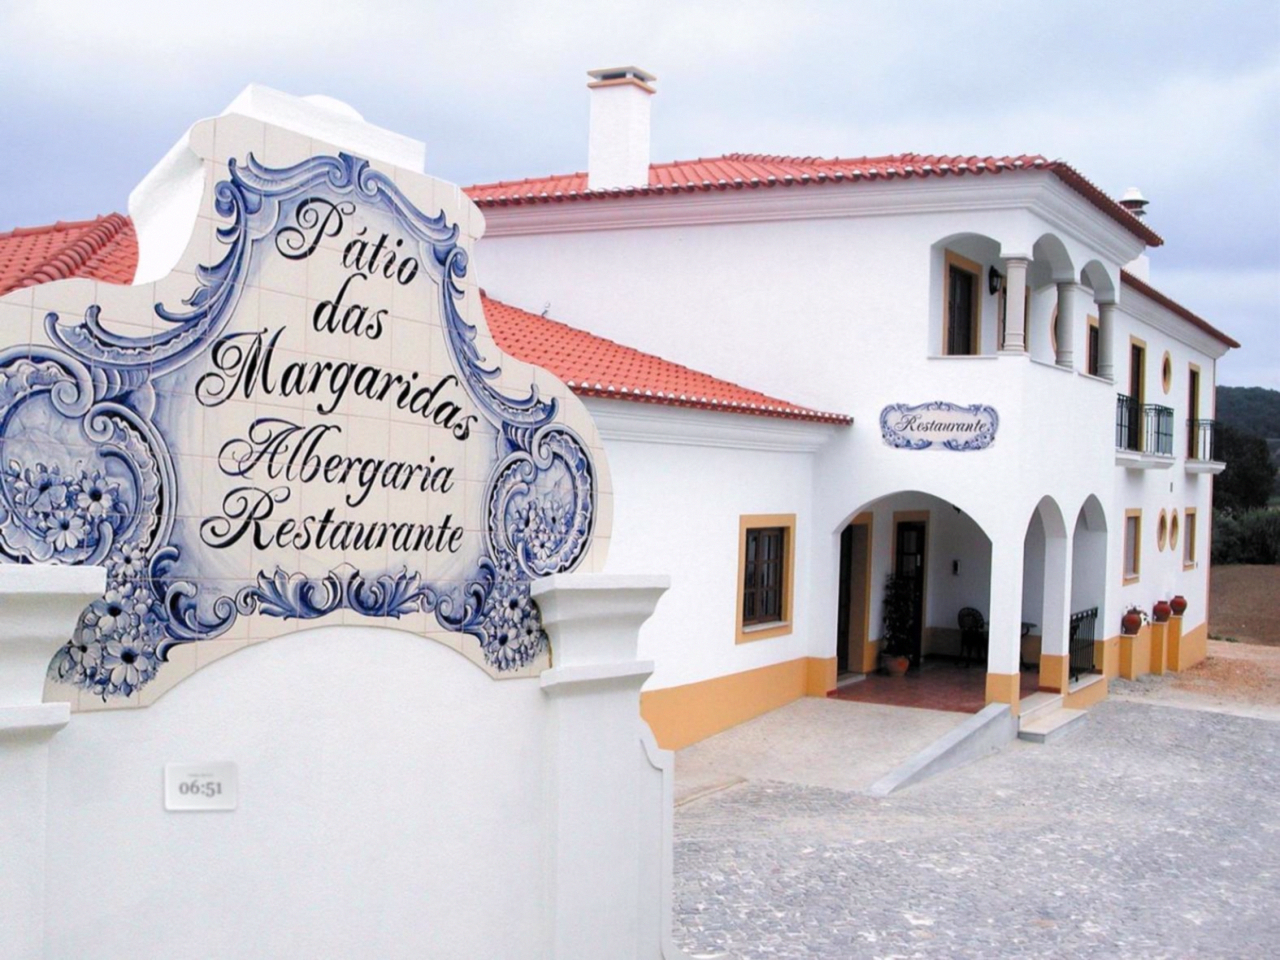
6:51
